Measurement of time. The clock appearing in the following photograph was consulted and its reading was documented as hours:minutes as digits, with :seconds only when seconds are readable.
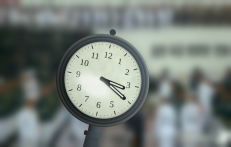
3:20
